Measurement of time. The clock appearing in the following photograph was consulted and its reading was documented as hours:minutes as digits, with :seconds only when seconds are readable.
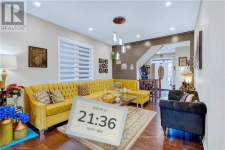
21:36
